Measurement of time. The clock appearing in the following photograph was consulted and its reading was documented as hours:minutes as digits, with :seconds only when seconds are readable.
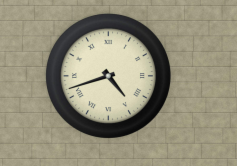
4:42
